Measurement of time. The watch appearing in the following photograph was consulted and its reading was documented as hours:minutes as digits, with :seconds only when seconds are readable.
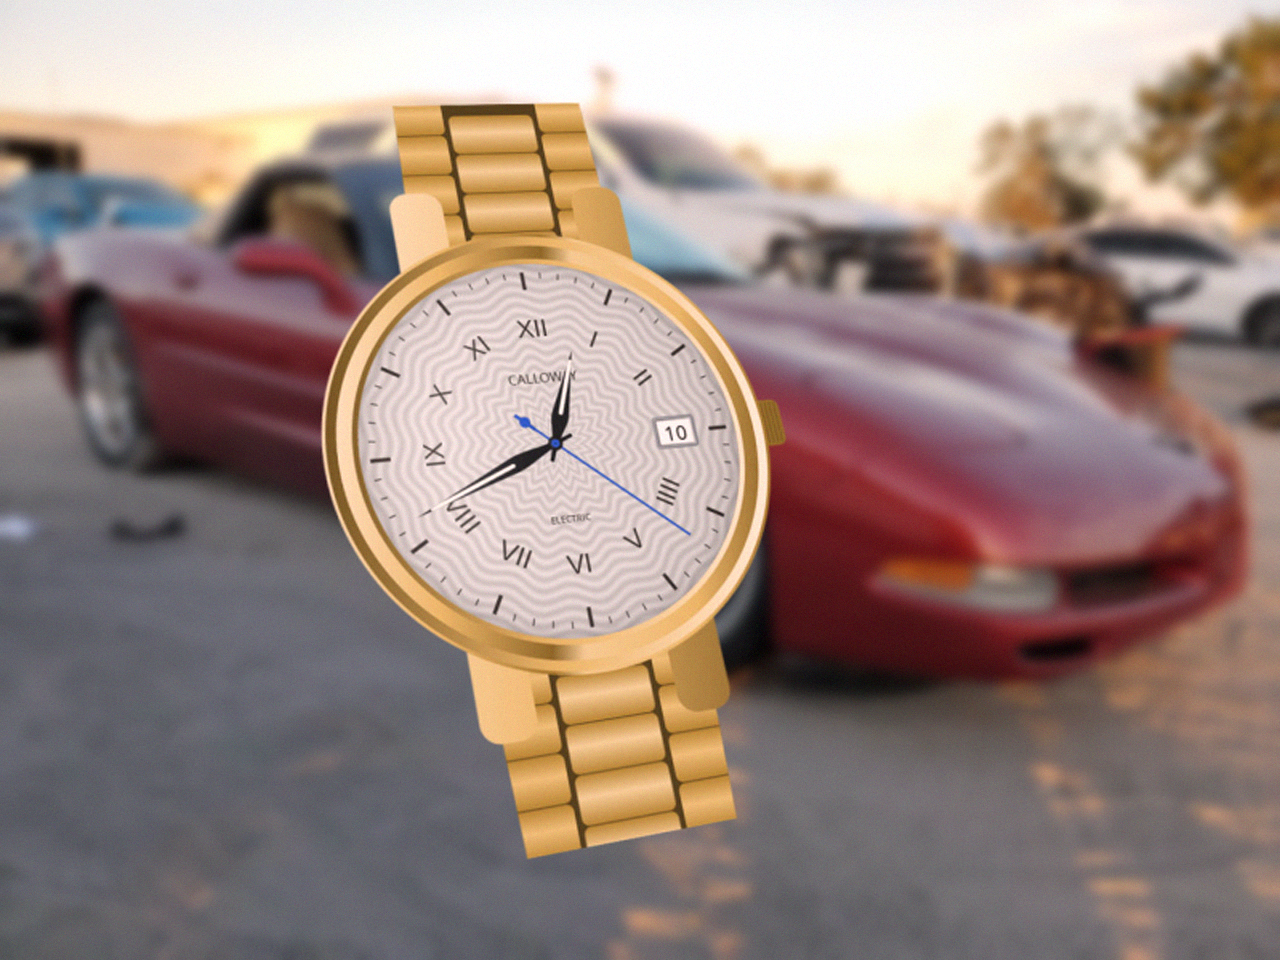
12:41:22
